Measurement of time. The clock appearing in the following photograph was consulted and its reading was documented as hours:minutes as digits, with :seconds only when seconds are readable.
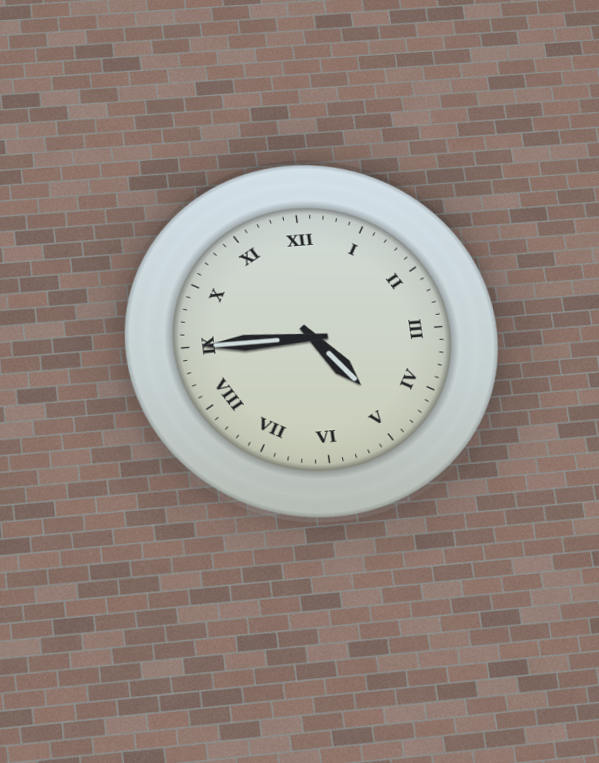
4:45
